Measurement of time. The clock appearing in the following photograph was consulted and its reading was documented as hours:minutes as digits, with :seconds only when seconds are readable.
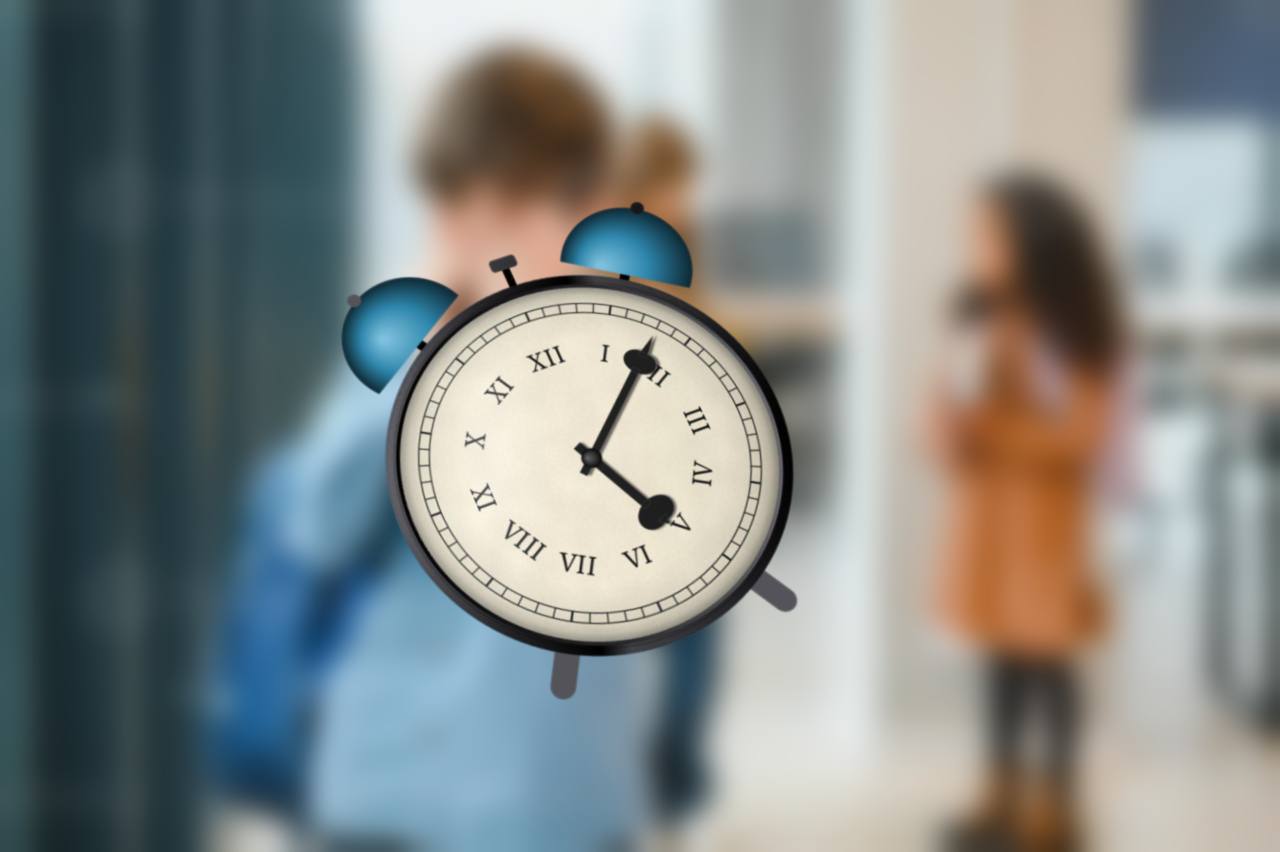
5:08
